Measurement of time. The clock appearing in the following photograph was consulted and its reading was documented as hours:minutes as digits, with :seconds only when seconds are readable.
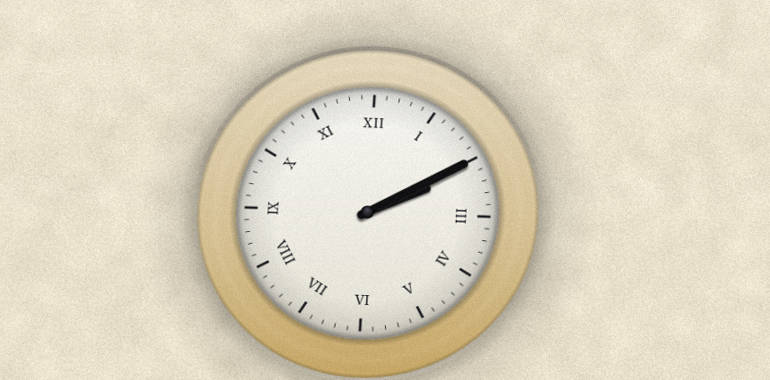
2:10
